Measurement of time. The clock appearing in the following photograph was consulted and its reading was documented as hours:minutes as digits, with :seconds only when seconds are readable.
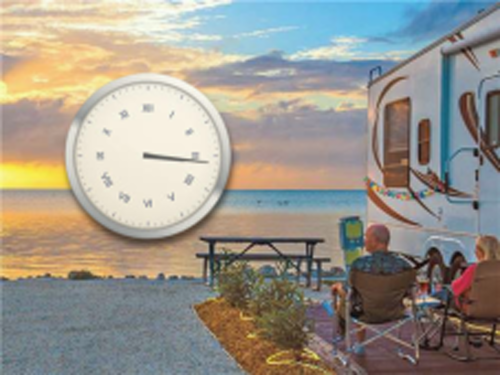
3:16
